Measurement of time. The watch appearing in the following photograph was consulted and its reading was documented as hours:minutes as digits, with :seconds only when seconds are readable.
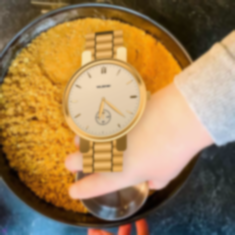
6:22
